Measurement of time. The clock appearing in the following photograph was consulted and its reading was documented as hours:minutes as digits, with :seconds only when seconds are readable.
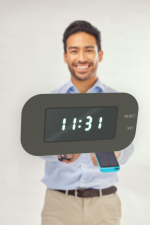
11:31
